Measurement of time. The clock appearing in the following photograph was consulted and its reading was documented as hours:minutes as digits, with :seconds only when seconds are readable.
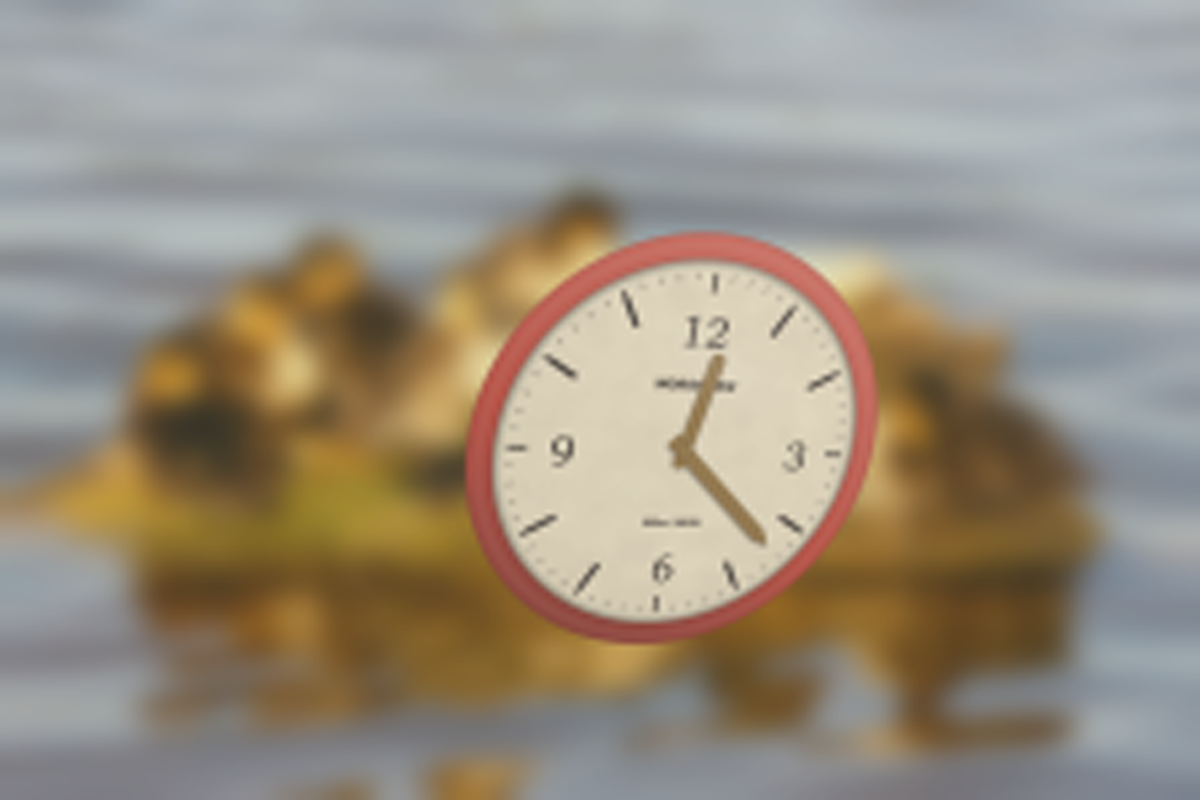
12:22
